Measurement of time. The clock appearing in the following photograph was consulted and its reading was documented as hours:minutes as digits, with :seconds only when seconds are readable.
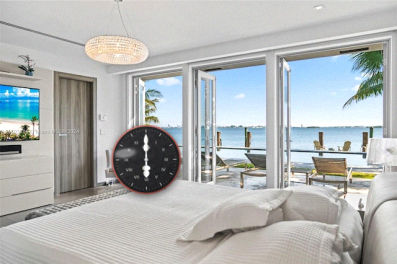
6:00
